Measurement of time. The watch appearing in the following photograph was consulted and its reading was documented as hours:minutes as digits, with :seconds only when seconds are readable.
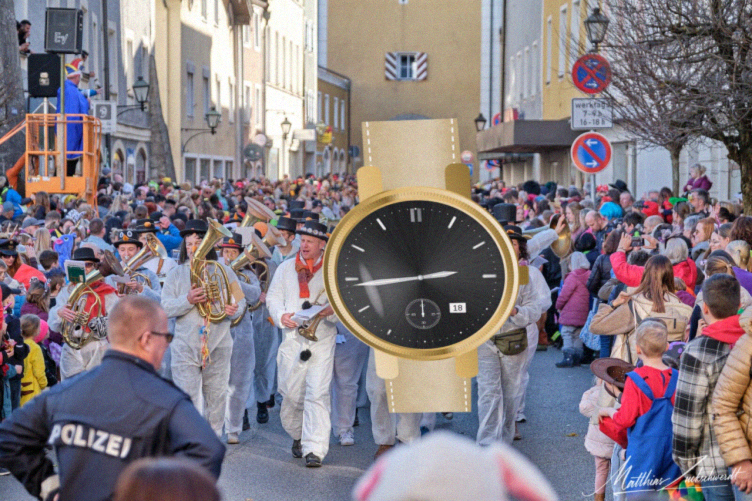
2:44
